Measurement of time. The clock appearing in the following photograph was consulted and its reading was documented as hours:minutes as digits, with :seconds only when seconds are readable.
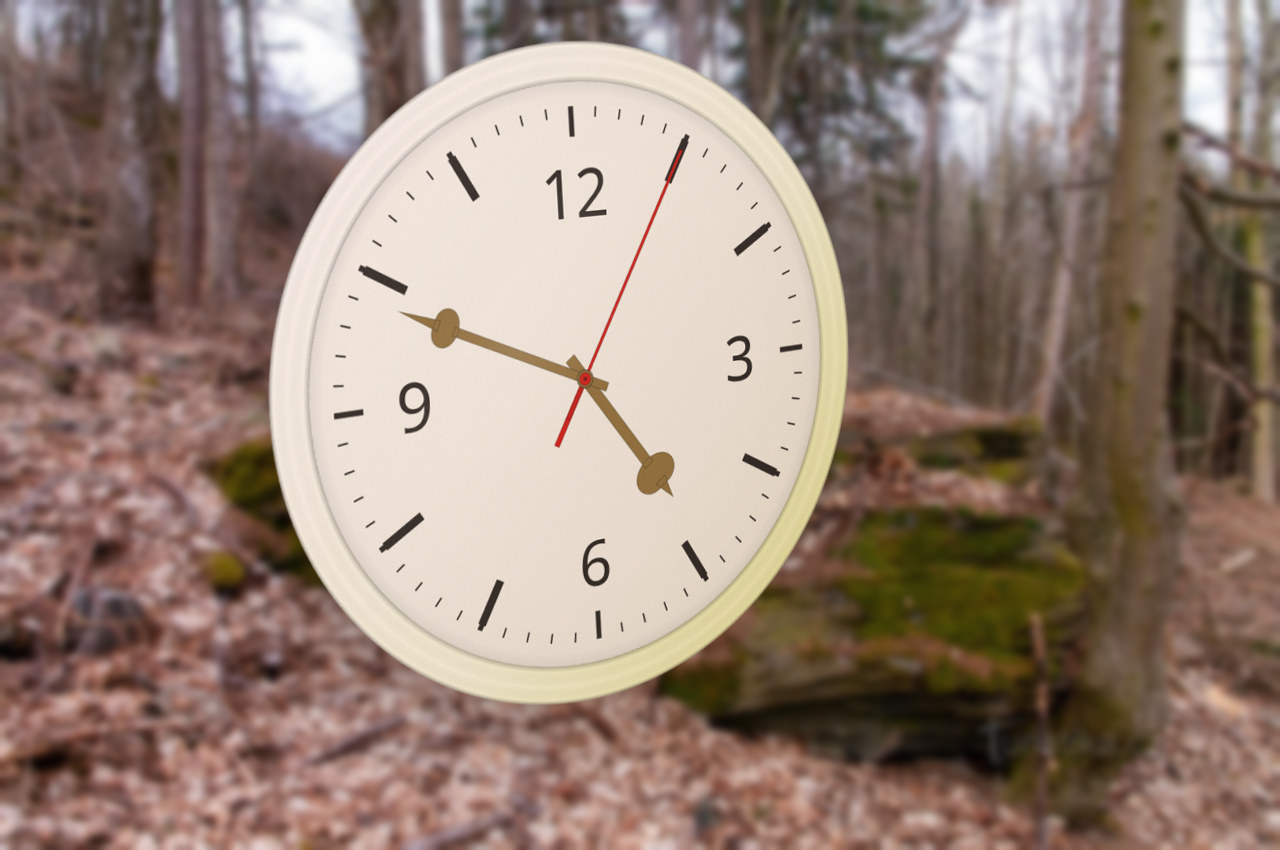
4:49:05
